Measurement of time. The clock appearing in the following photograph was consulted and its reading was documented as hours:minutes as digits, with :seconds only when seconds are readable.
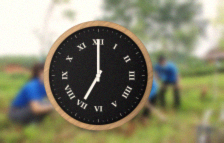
7:00
